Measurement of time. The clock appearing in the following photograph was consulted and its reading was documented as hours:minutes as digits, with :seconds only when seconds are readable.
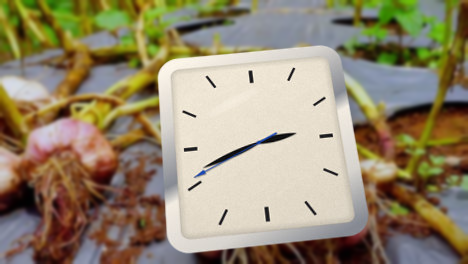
2:41:41
